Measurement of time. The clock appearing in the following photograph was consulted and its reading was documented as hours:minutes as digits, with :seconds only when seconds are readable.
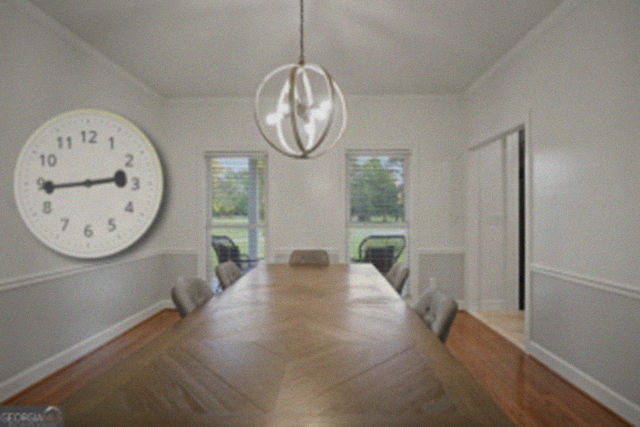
2:44
